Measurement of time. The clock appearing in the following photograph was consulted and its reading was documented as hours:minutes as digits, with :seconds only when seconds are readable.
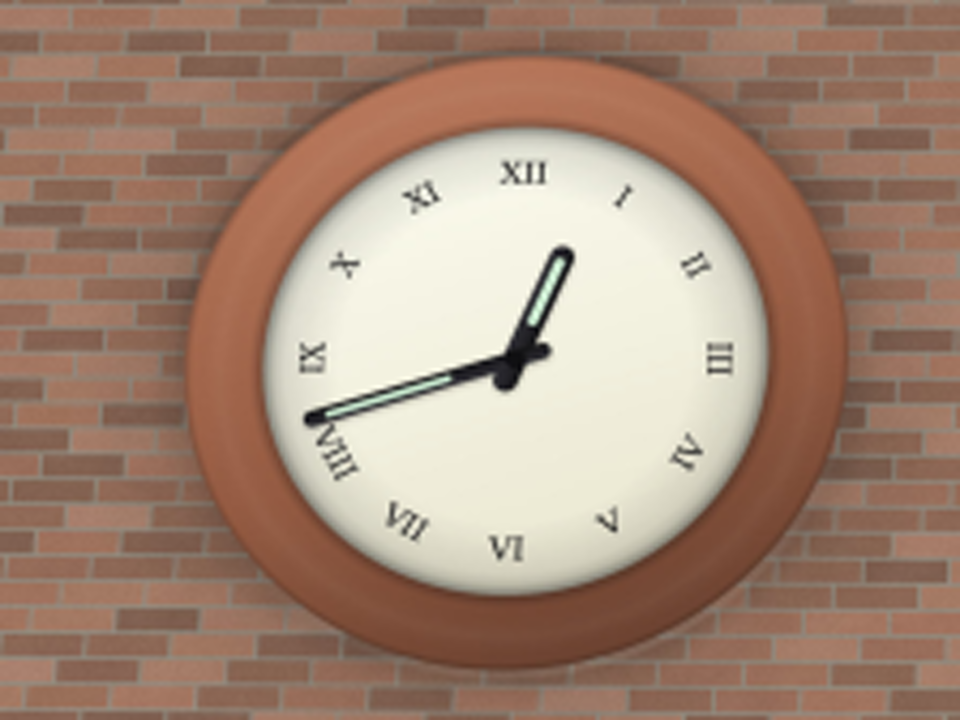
12:42
